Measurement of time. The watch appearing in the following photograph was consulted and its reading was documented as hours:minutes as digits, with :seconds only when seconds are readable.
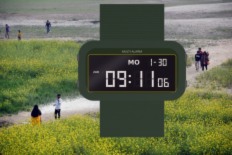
9:11:06
